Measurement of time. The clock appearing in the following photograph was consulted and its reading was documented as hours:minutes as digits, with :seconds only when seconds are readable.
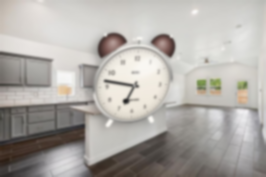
6:47
